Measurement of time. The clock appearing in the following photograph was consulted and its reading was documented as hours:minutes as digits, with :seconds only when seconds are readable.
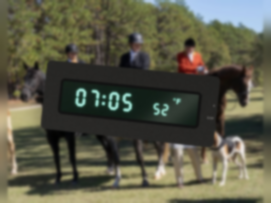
7:05
